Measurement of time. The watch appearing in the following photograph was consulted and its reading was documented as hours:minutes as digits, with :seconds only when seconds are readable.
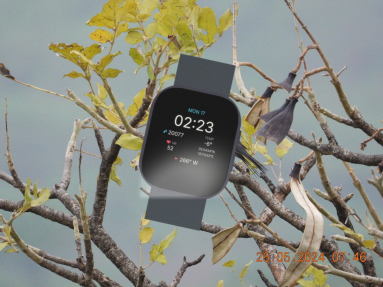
2:23
